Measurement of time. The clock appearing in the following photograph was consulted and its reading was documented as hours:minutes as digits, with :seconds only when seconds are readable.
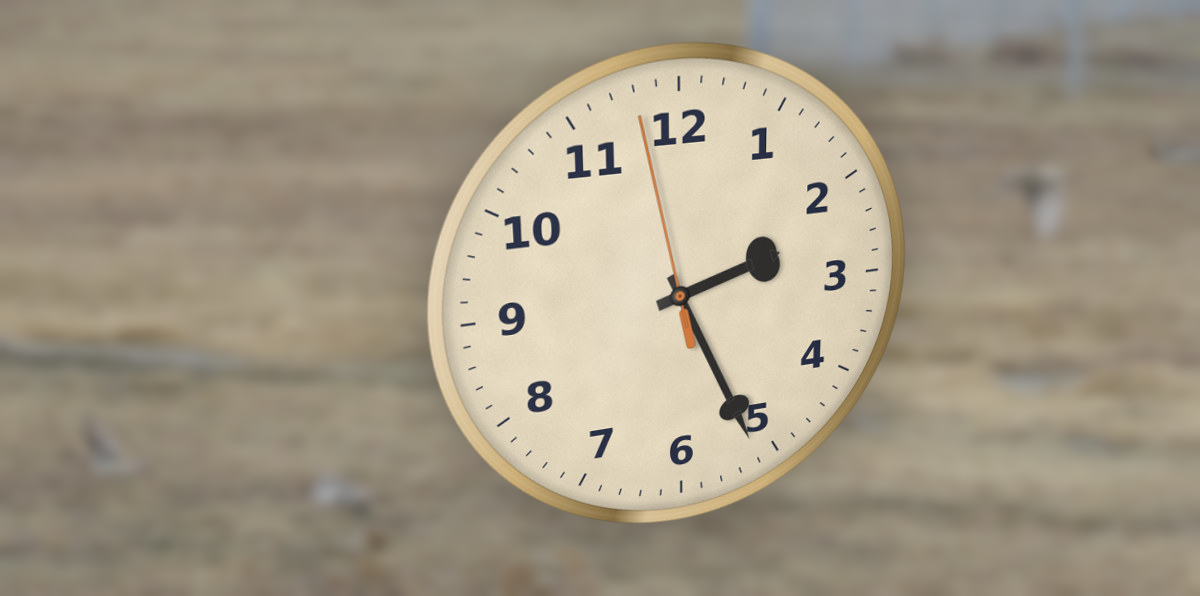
2:25:58
